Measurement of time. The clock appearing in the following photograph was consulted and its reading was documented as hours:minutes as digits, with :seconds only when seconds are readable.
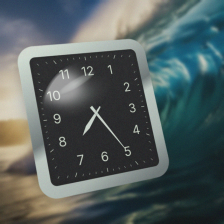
7:25
